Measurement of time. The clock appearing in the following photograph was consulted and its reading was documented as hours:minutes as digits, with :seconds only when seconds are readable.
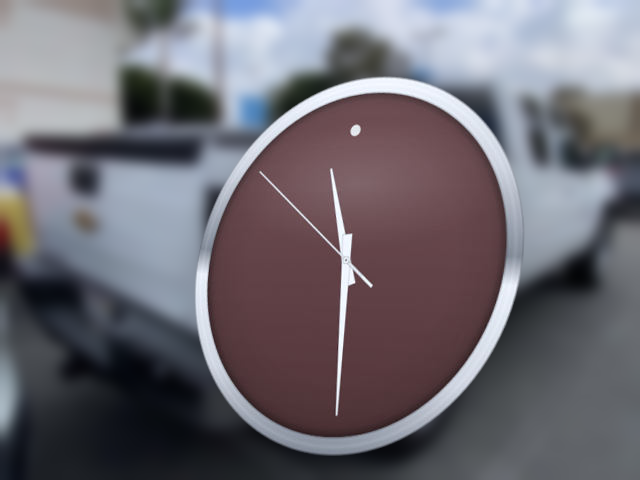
11:29:52
